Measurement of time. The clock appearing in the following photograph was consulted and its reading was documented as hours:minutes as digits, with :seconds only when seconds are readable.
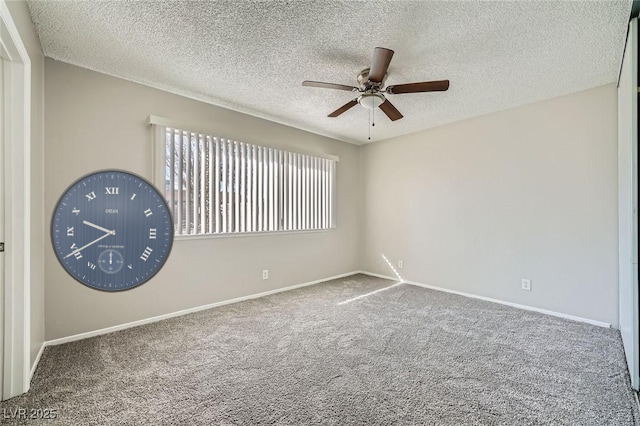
9:40
